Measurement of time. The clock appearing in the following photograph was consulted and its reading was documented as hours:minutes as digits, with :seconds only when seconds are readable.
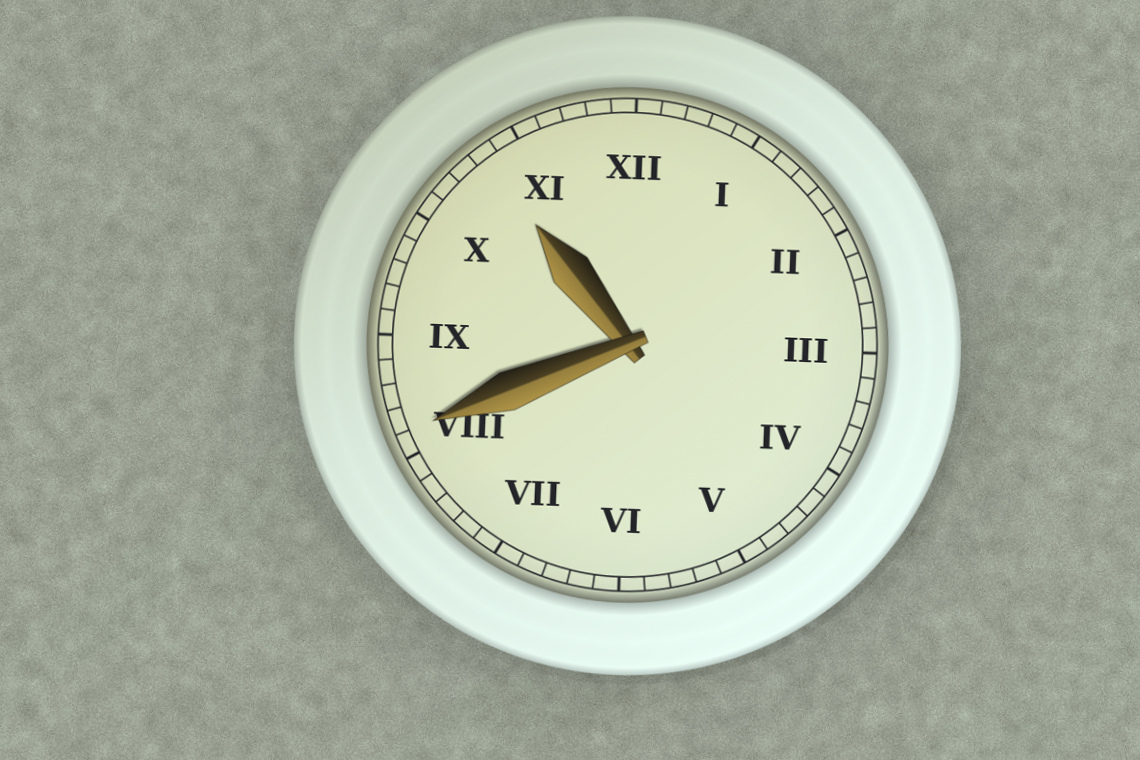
10:41
